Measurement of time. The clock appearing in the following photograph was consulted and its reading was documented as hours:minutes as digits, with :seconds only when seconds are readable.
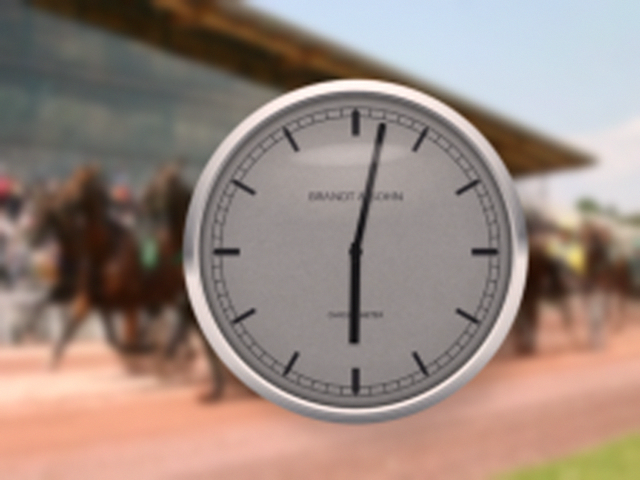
6:02
